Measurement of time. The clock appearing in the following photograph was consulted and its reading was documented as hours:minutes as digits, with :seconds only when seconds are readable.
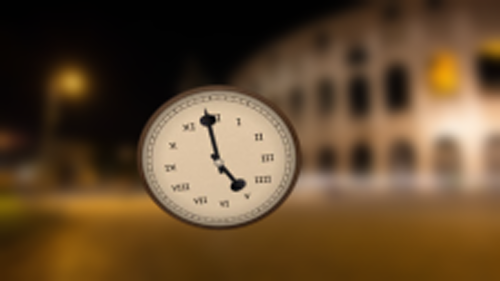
4:59
